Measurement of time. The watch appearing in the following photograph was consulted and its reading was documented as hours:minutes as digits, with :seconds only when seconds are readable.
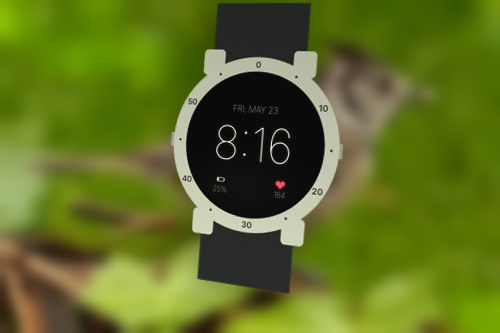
8:16
